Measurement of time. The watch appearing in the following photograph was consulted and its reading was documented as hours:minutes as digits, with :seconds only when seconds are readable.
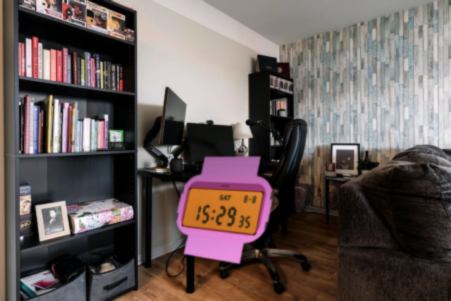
15:29:35
